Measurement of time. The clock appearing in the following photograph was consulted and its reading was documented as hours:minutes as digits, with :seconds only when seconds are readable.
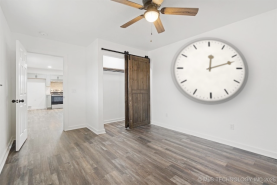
12:12
